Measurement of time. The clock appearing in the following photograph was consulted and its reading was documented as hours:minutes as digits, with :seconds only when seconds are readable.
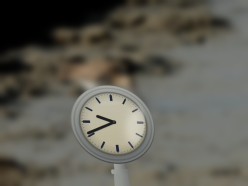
9:41
